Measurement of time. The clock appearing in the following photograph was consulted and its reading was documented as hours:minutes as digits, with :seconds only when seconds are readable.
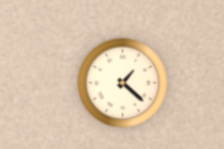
1:22
